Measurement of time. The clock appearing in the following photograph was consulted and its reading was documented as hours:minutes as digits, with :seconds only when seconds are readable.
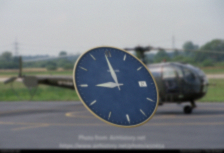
8:59
